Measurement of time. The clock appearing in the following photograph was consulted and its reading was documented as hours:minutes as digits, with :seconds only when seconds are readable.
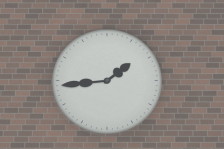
1:44
